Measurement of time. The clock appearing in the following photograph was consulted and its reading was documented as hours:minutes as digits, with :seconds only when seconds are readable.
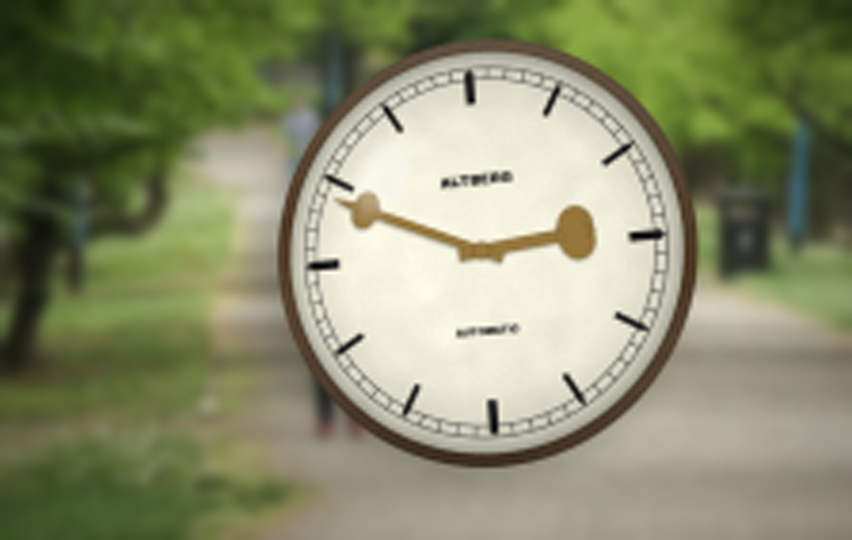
2:49
